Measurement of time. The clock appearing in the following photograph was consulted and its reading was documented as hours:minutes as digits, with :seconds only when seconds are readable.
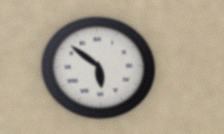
5:52
